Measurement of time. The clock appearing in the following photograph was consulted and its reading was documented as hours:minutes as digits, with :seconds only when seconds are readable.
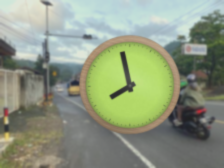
7:58
